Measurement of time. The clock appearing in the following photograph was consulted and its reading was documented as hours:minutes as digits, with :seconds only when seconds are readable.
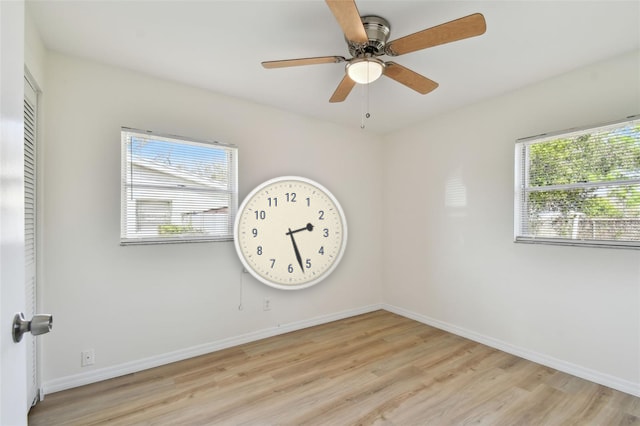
2:27
